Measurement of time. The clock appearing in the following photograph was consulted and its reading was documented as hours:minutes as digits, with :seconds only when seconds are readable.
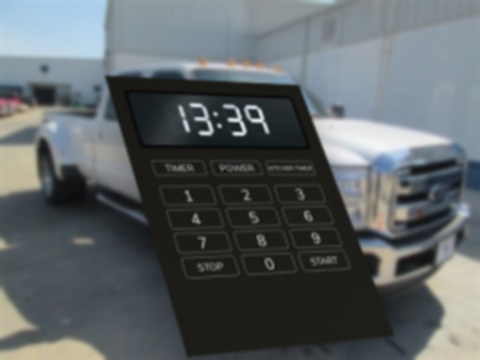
13:39
